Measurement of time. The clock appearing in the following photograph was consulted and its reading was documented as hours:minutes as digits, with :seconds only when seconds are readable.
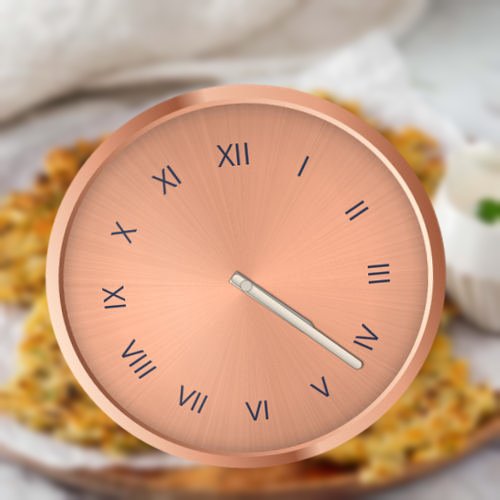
4:22
